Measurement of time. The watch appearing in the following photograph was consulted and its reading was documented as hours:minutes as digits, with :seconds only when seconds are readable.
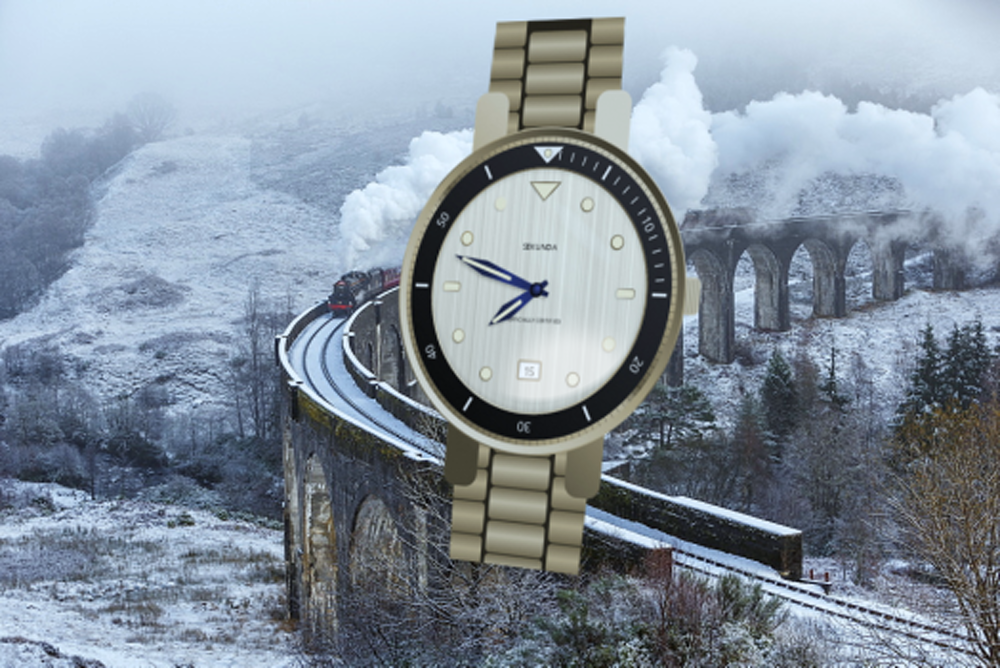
7:48
